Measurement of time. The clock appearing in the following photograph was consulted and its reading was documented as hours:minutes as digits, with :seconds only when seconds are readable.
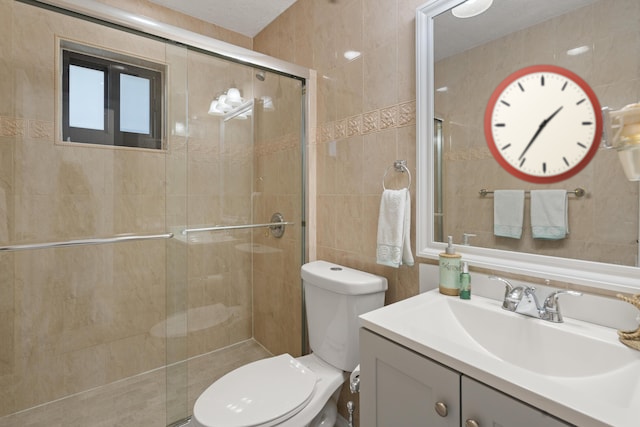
1:36
